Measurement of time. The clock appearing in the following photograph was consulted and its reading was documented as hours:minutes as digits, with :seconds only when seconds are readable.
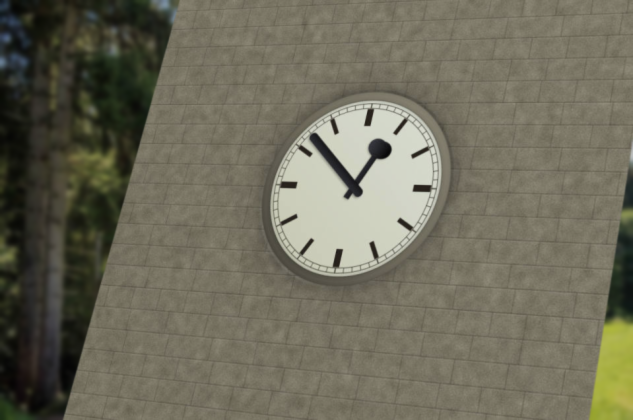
12:52
